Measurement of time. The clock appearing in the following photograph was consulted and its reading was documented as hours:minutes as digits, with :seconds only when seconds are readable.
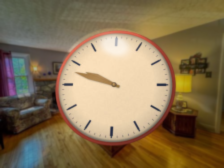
9:48
